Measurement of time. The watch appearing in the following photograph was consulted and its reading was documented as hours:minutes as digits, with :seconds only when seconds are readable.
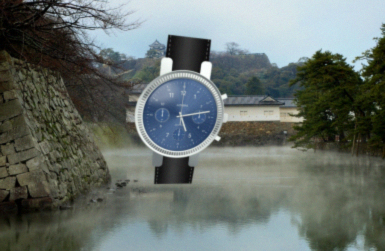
5:13
